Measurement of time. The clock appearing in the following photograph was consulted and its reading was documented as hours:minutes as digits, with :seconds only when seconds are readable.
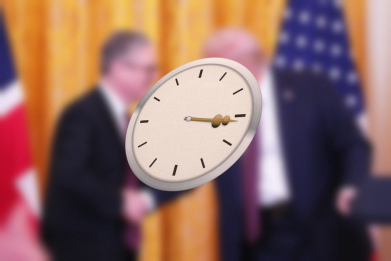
3:16
